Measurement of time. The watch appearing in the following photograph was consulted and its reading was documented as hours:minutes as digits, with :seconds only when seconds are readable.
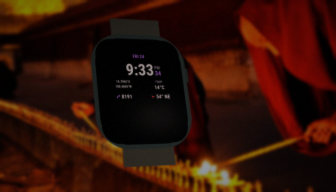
9:33
